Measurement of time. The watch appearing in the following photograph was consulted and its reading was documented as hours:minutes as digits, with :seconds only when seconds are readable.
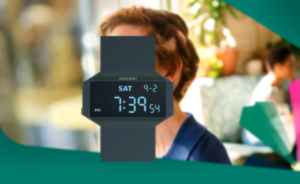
7:39
